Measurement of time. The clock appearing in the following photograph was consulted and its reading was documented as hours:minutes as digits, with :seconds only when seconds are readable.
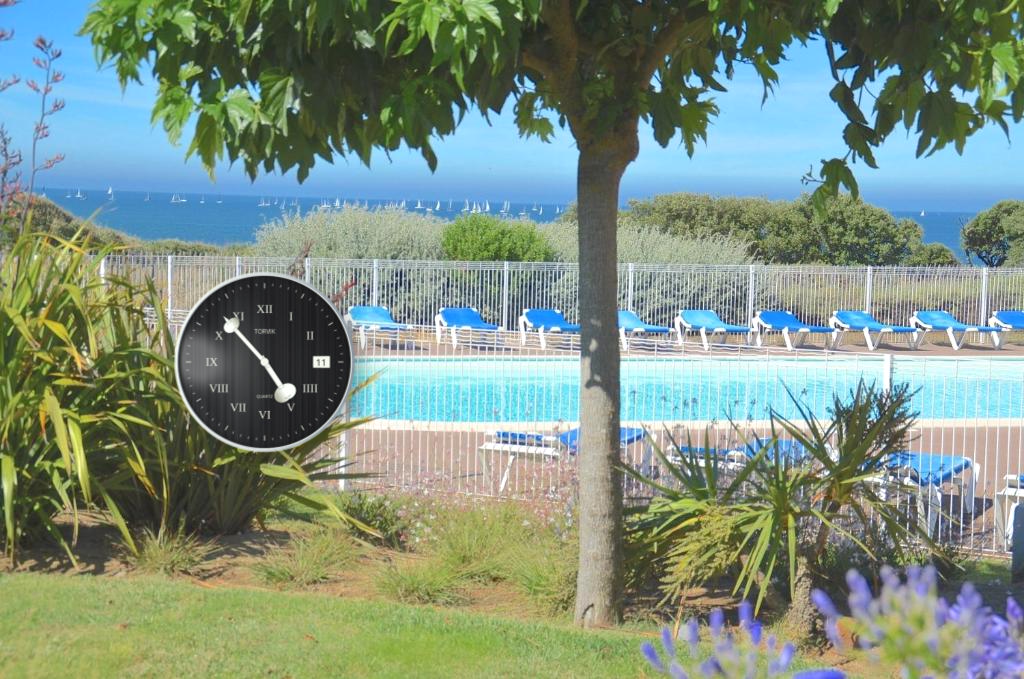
4:53
